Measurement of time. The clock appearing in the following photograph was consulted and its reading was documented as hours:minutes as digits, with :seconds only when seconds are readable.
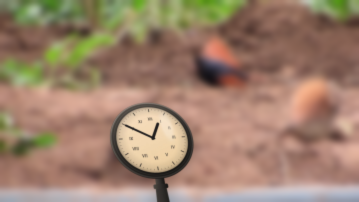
12:50
